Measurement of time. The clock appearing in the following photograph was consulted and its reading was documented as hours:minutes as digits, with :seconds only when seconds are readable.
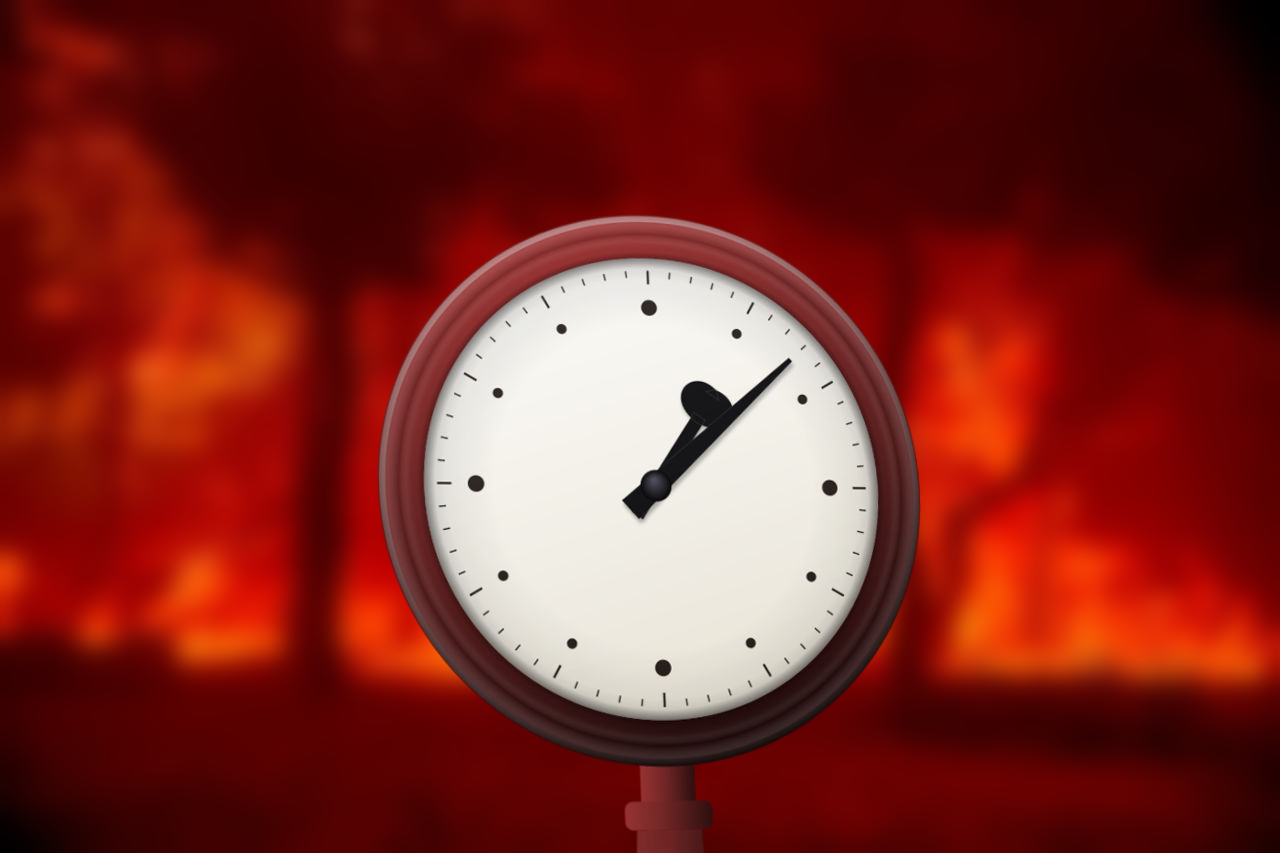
1:08
